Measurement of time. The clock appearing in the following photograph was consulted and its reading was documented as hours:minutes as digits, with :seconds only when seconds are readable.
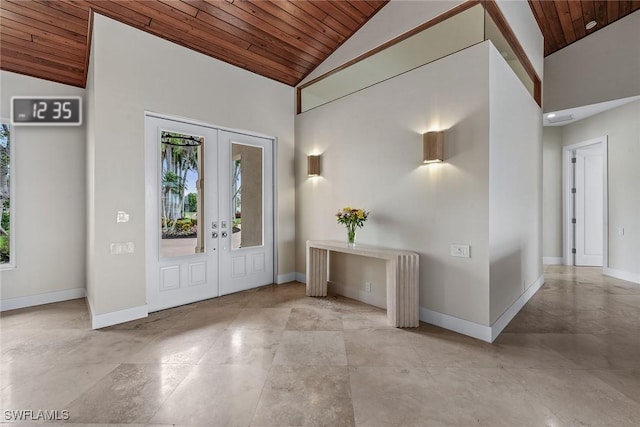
12:35
